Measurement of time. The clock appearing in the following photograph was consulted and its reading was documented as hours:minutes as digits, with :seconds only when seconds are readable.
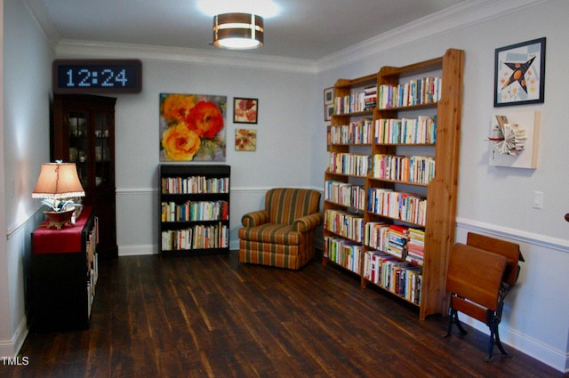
12:24
